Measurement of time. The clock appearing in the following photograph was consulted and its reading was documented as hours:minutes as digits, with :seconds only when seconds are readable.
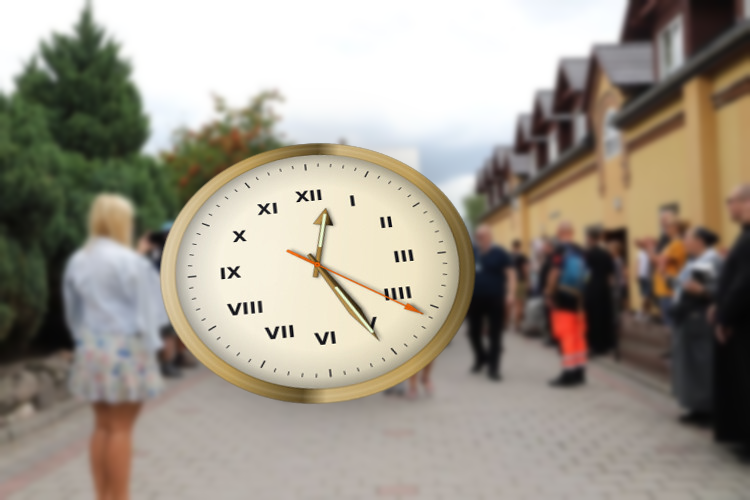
12:25:21
